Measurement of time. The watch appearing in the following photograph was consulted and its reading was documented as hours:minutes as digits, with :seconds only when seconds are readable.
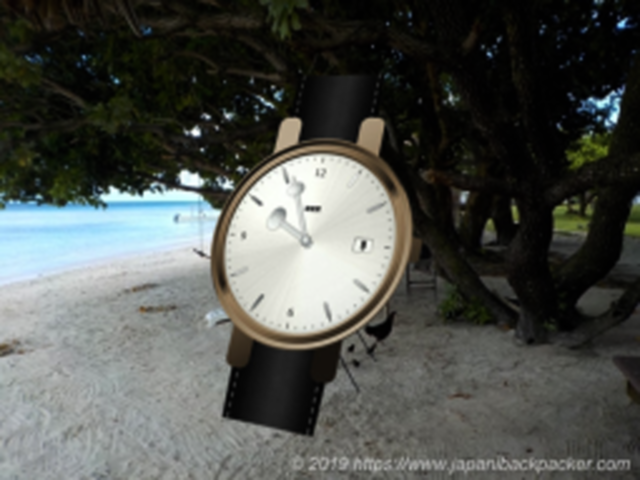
9:56
